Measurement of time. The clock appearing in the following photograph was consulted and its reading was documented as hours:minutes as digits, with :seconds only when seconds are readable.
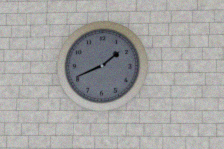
1:41
